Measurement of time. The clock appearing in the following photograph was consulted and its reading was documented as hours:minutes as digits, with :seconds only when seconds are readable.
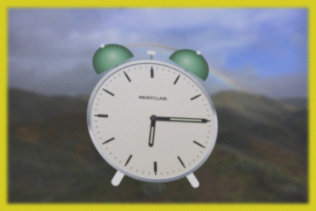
6:15
